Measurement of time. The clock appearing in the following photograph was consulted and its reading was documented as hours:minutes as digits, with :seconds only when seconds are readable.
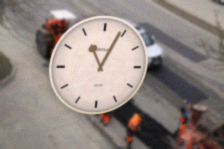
11:04
